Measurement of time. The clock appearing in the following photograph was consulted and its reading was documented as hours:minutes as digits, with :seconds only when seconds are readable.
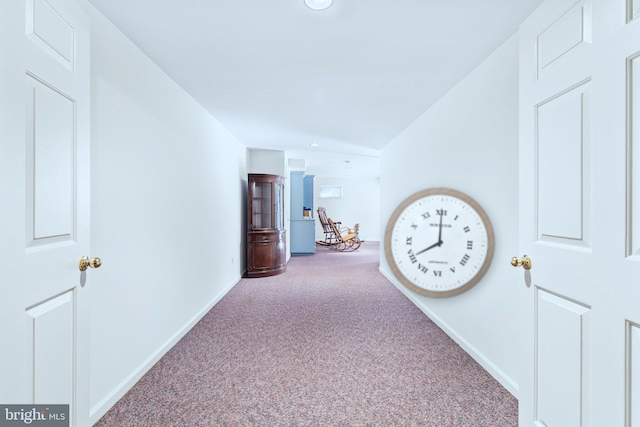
8:00
